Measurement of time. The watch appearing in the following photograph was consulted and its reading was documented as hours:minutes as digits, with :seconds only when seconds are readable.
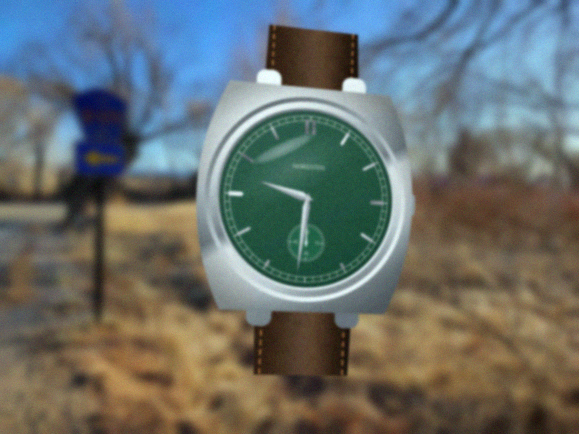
9:31
